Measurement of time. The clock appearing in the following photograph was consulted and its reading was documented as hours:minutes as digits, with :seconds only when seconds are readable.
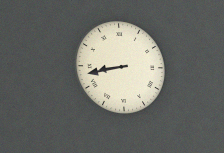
8:43
